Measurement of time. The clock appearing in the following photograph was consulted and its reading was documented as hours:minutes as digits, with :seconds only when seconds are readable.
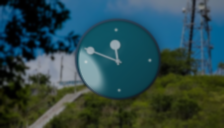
11:49
